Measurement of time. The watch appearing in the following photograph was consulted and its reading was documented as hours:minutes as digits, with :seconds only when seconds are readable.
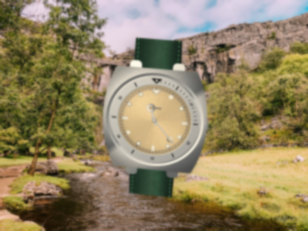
11:23
